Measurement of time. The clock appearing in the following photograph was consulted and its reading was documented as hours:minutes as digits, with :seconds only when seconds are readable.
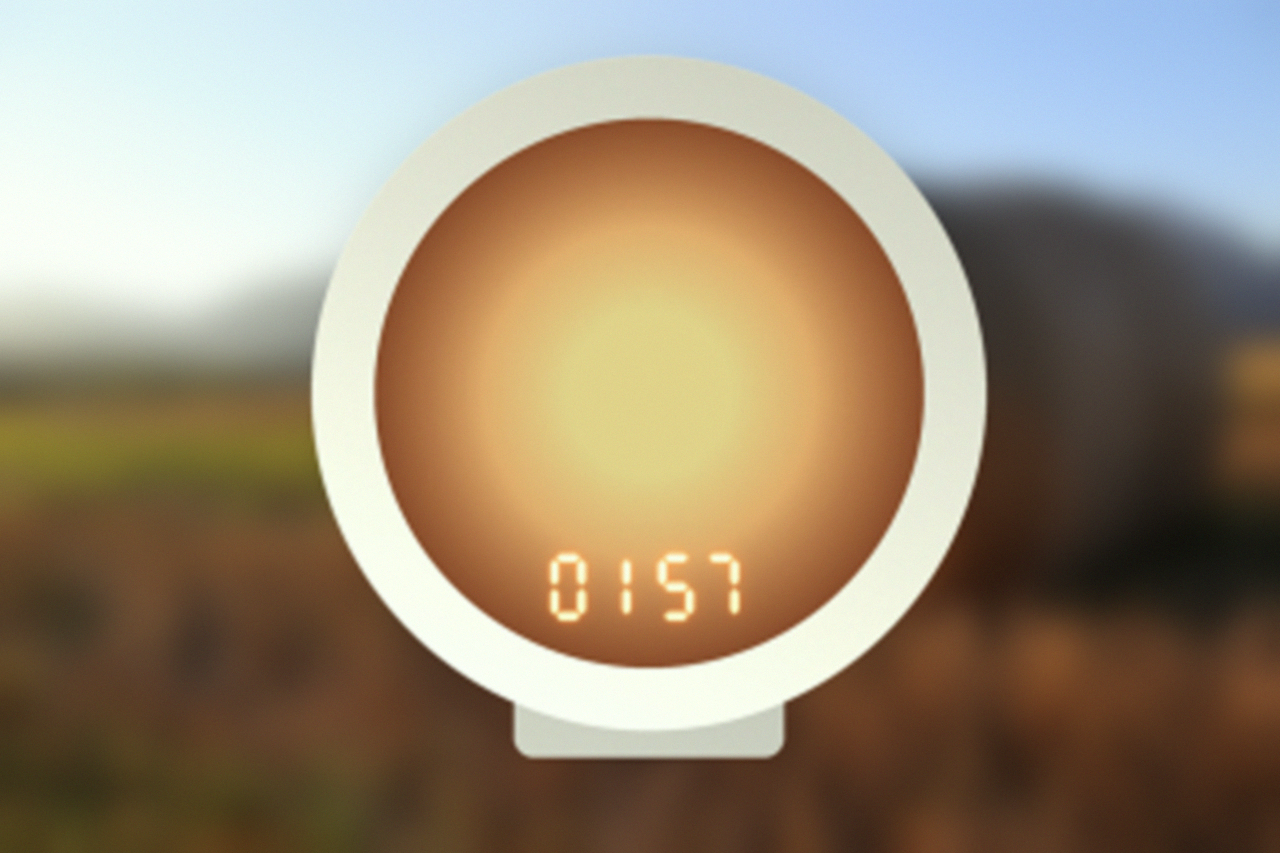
1:57
